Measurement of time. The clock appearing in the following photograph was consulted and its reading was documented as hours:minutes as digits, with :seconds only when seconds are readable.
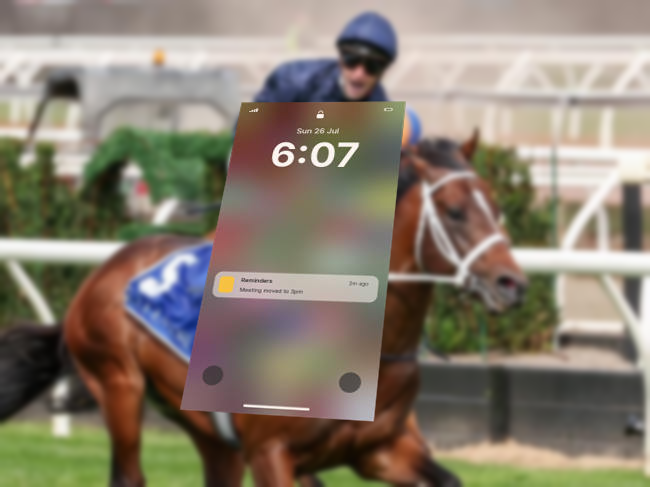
6:07
